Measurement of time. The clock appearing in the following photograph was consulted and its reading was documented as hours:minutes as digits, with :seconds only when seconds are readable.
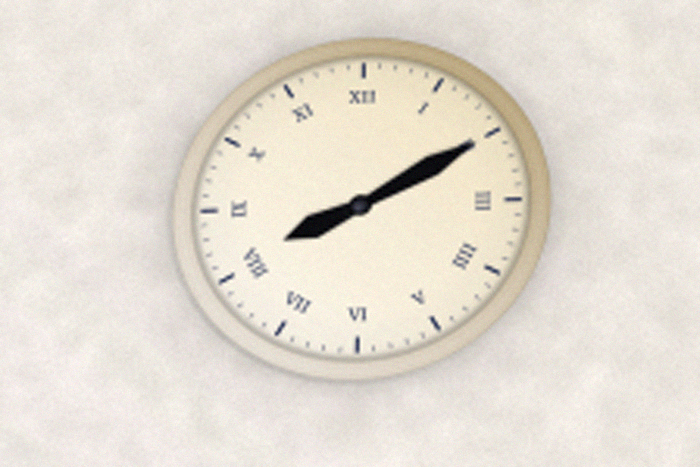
8:10
